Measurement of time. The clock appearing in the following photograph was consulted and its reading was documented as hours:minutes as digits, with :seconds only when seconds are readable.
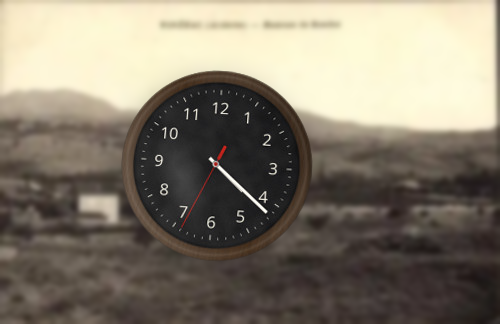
4:21:34
